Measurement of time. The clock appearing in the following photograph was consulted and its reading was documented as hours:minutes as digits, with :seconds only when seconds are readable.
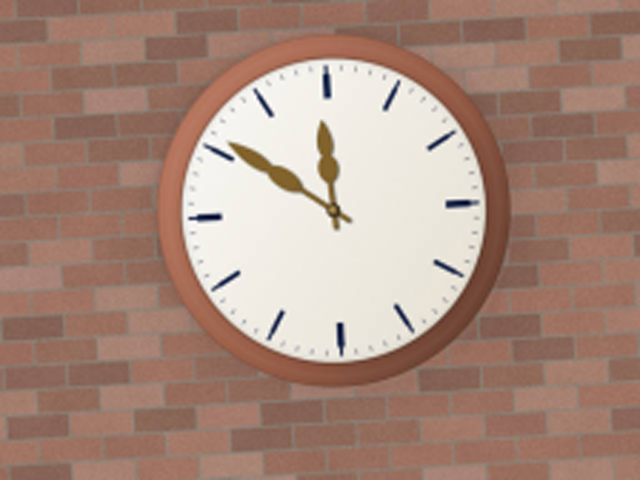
11:51
